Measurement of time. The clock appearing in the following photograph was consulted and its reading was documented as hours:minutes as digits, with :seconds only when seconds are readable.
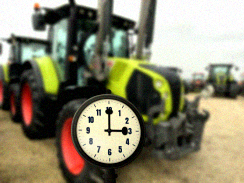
3:00
